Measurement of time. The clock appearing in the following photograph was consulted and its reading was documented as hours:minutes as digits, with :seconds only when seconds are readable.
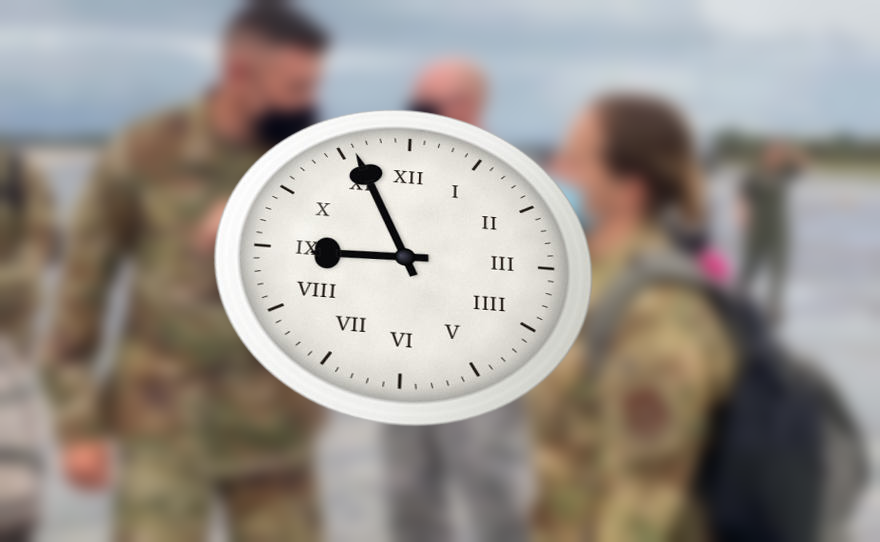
8:56
